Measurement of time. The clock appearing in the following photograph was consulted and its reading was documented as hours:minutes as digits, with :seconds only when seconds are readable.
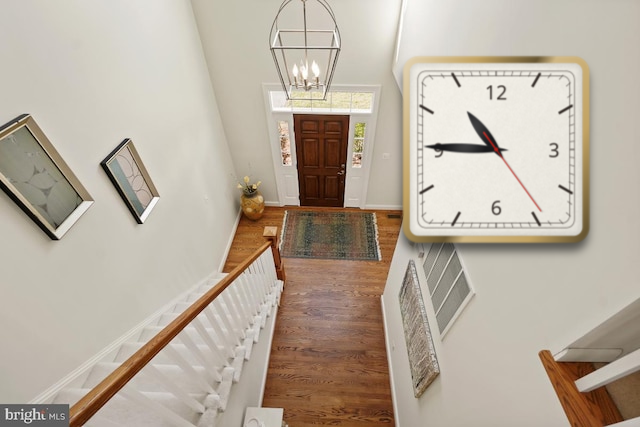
10:45:24
